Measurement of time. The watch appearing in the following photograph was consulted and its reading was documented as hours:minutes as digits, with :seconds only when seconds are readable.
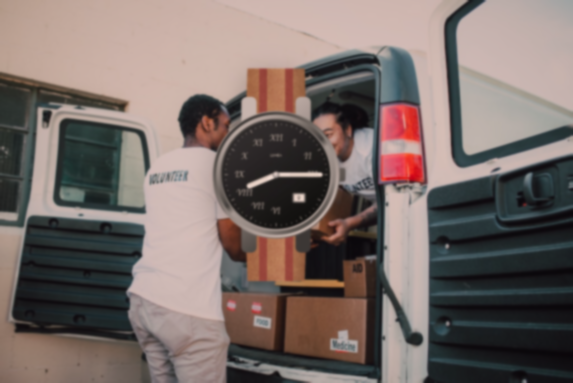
8:15
